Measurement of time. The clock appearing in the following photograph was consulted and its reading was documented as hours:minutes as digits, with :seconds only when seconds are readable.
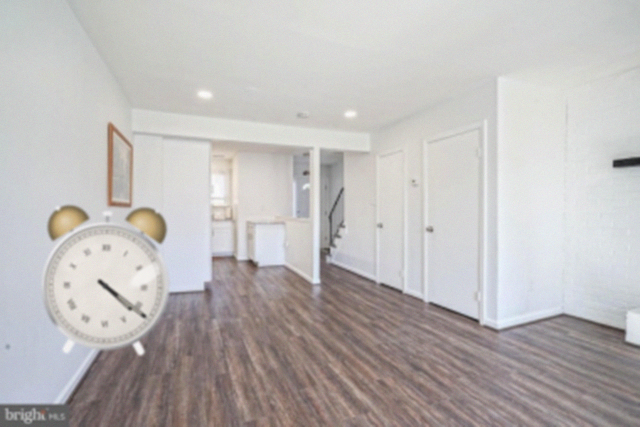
4:21
